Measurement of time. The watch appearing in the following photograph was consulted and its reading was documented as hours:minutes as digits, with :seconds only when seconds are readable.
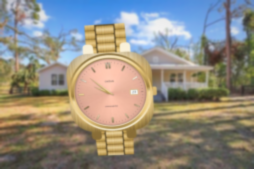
9:52
